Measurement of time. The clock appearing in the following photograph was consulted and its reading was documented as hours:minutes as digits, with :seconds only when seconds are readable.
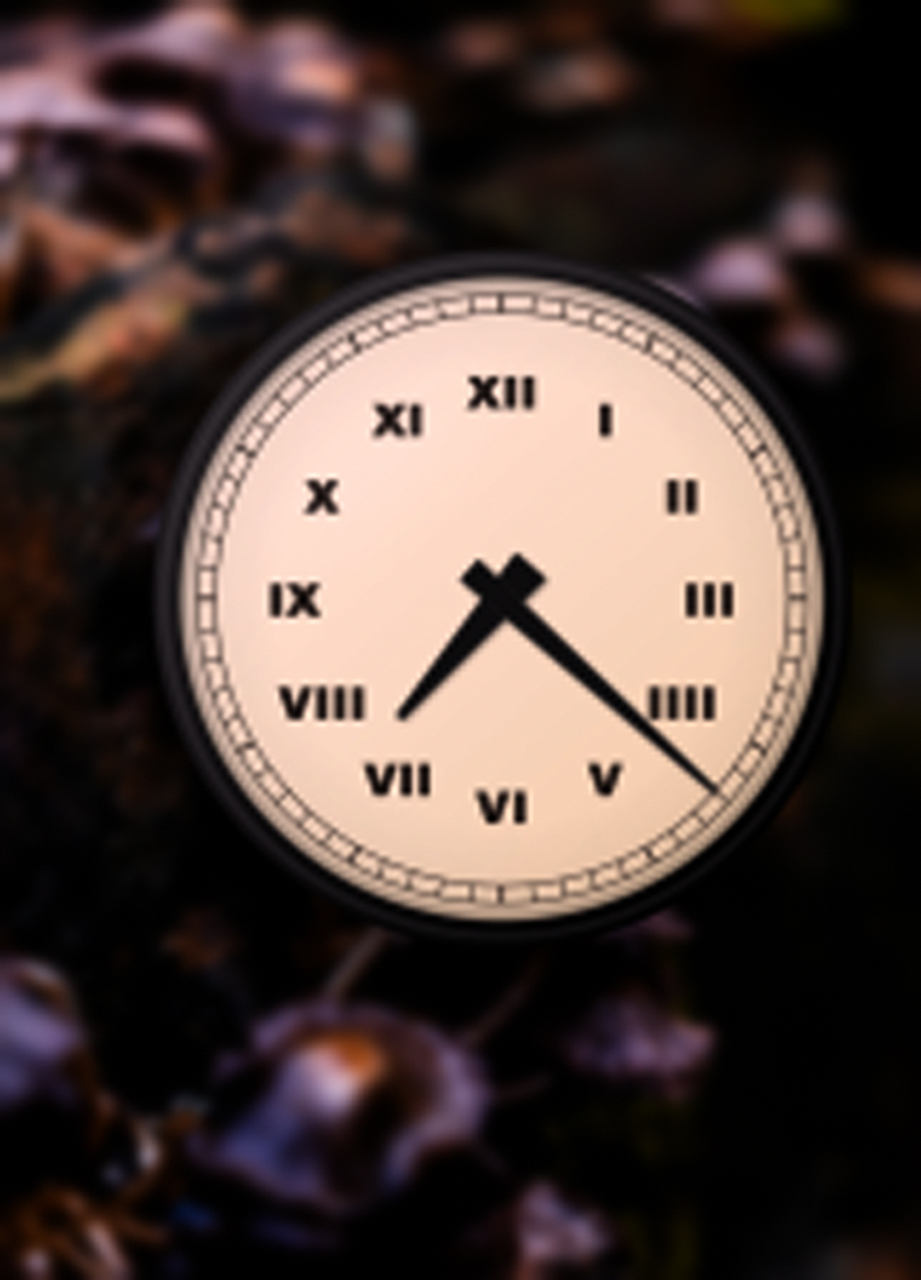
7:22
